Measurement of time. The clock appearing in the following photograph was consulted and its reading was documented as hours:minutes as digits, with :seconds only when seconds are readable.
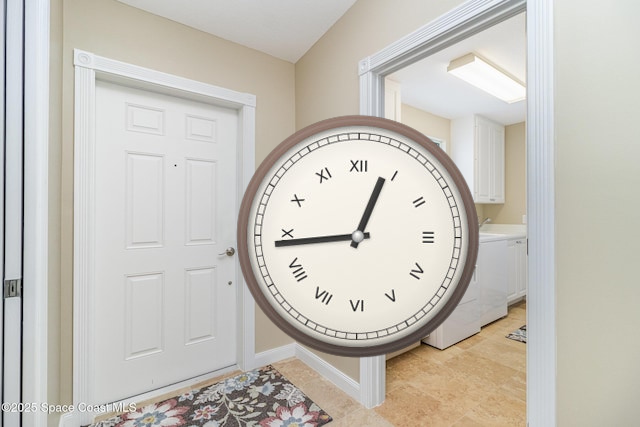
12:44
